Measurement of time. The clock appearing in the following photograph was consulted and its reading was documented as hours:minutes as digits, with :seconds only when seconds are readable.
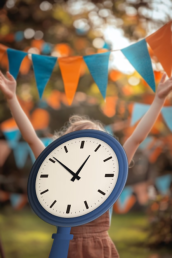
12:51
